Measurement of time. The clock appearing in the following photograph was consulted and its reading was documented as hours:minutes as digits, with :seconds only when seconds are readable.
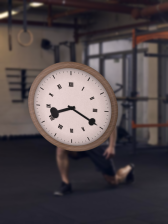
8:20
